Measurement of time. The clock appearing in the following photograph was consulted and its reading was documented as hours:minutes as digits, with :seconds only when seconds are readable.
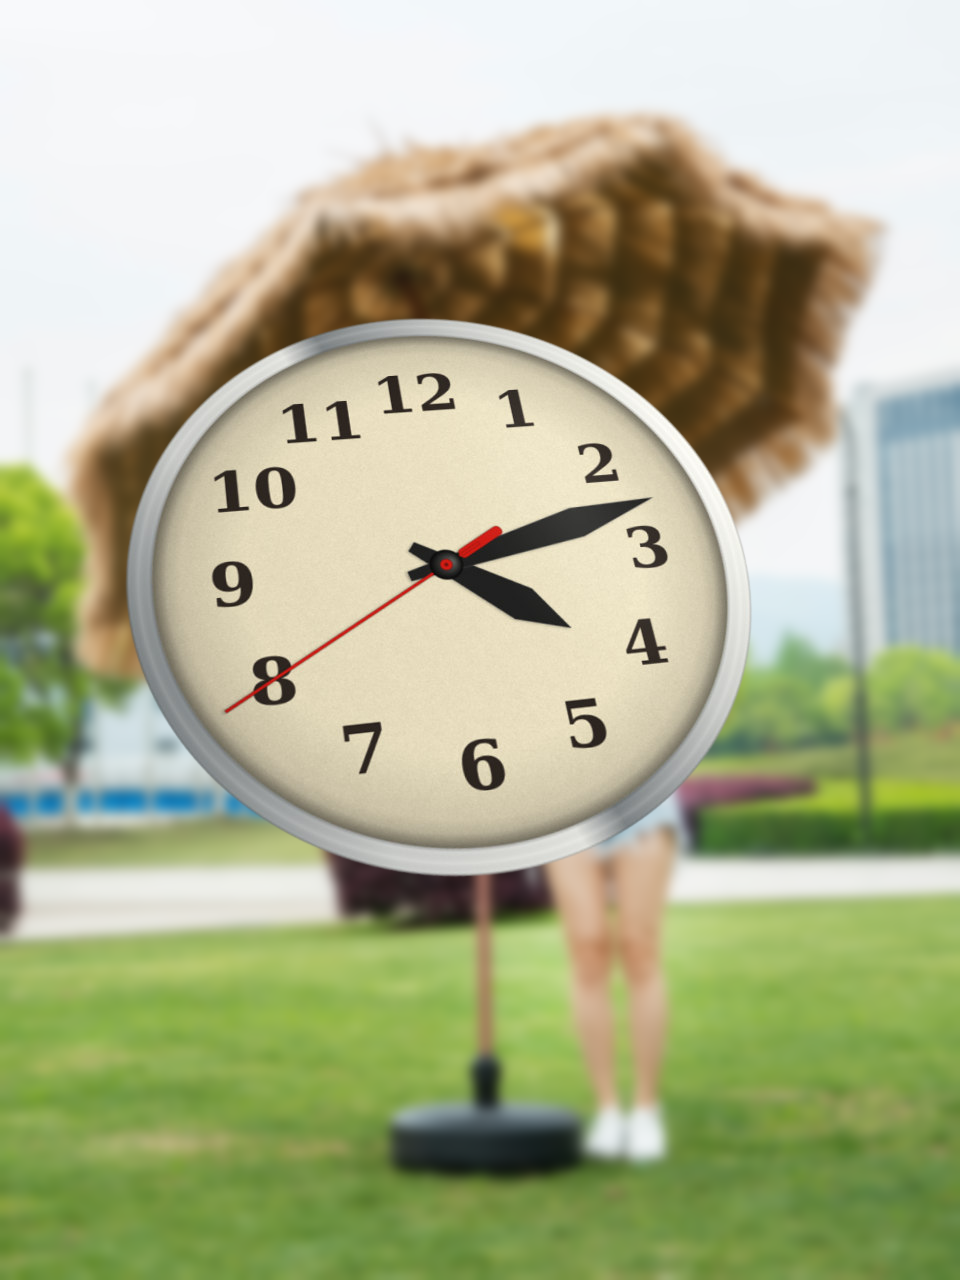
4:12:40
